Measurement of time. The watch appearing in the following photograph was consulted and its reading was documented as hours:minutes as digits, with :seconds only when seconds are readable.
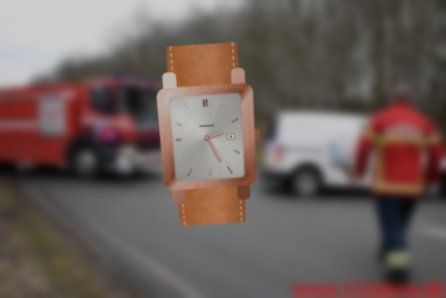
2:26
